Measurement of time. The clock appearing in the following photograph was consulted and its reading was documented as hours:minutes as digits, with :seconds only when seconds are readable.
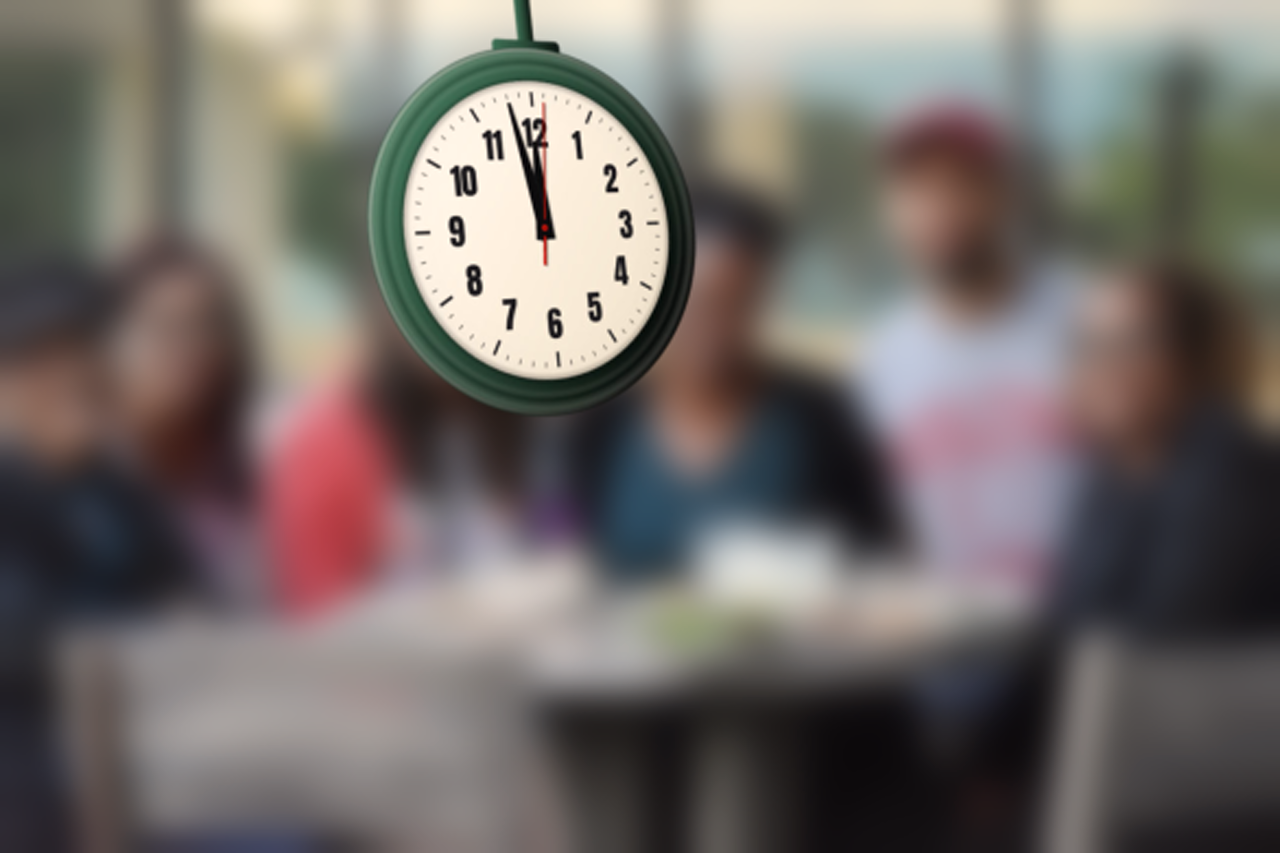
11:58:01
